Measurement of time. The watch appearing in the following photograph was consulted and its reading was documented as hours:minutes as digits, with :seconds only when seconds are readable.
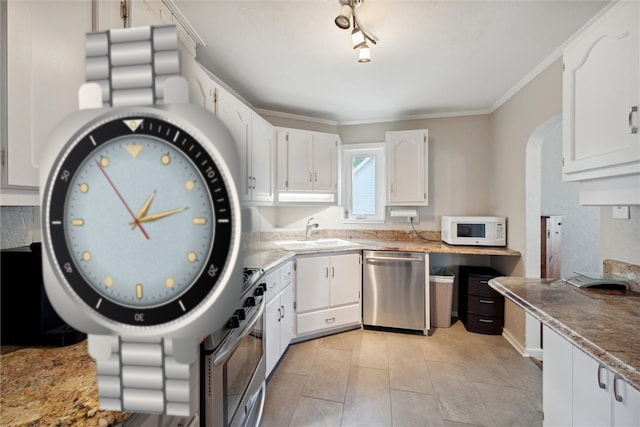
1:12:54
